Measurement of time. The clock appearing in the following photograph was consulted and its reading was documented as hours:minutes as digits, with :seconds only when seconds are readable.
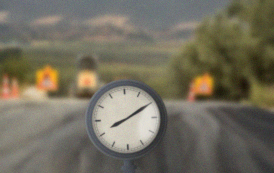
8:10
